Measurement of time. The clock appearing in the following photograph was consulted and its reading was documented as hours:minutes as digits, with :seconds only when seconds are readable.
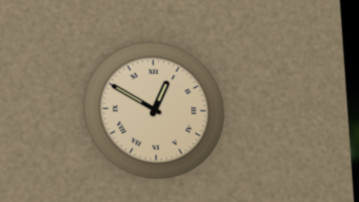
12:50
